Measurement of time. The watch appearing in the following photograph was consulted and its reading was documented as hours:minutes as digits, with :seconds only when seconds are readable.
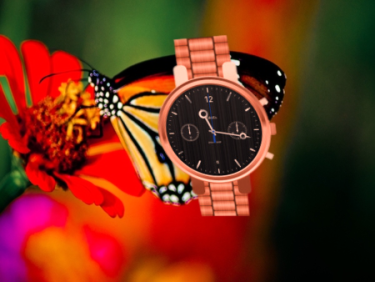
11:17
